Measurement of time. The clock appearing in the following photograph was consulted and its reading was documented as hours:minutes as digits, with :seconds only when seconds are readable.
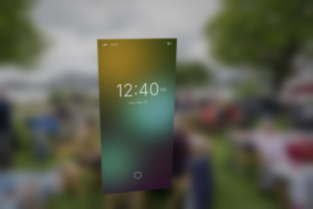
12:40
